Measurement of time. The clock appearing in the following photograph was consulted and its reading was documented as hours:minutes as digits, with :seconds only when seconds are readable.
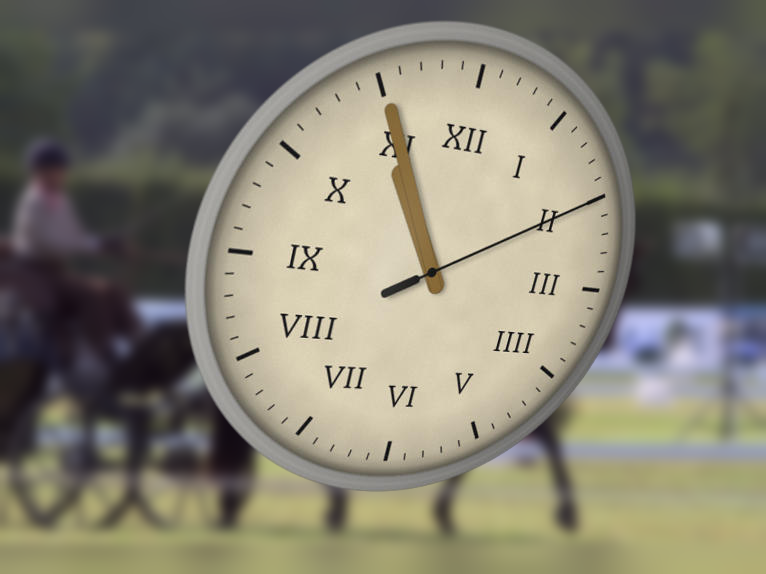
10:55:10
